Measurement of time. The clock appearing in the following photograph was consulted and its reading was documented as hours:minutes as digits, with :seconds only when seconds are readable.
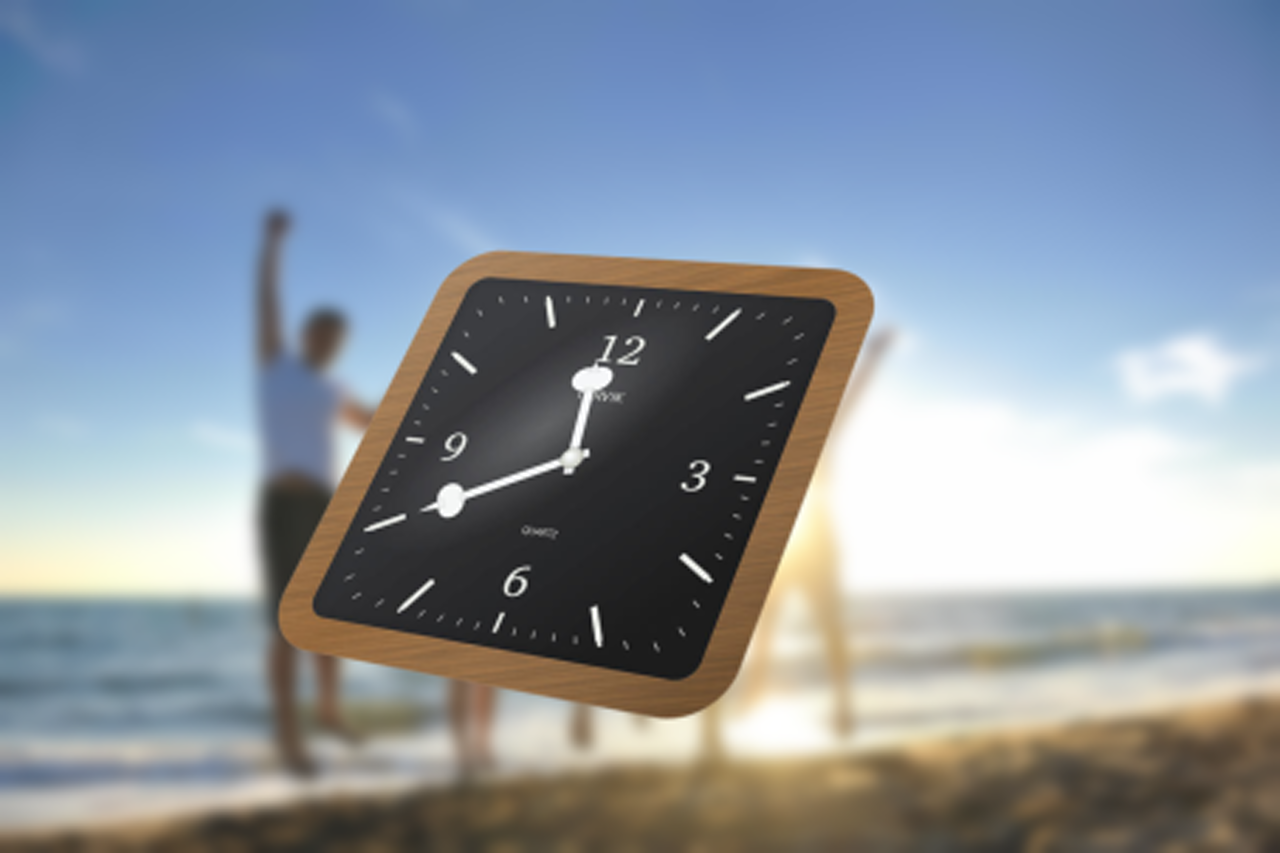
11:40
